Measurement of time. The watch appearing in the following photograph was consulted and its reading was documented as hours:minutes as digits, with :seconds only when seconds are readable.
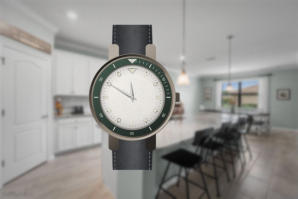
11:50
